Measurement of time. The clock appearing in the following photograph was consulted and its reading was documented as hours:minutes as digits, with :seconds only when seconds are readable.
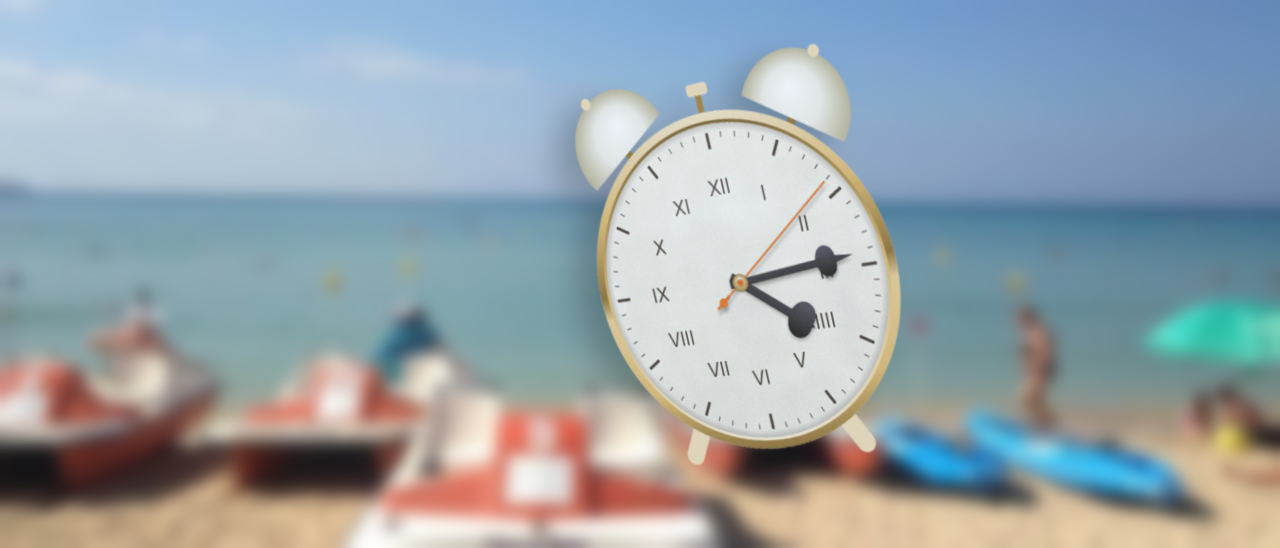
4:14:09
